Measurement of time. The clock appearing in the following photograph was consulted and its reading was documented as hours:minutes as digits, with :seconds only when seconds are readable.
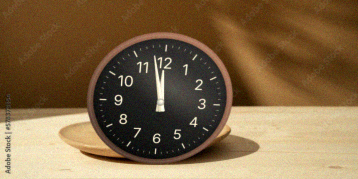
11:58
